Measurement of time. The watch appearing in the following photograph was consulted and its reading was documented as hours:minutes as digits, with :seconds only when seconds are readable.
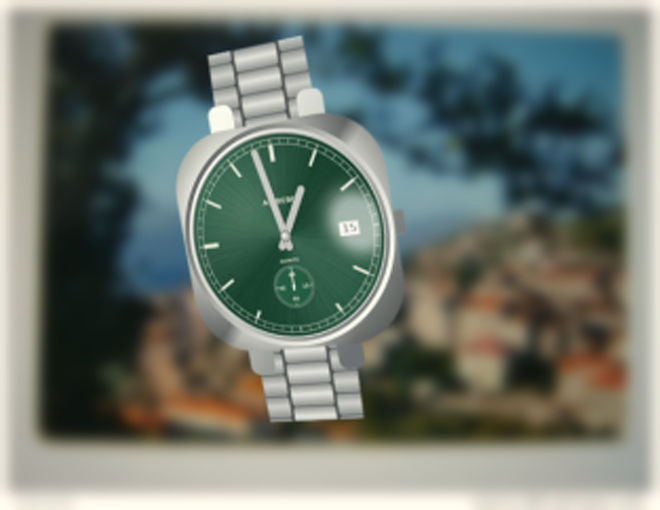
12:58
